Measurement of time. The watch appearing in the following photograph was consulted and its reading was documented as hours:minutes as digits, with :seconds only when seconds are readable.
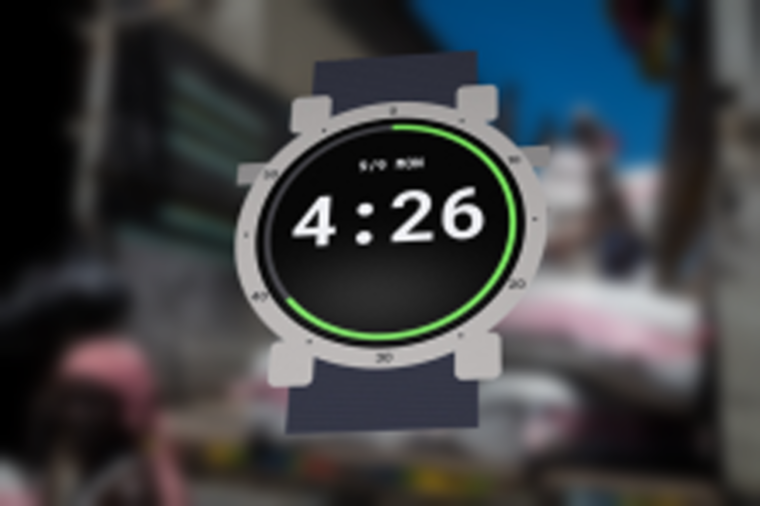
4:26
